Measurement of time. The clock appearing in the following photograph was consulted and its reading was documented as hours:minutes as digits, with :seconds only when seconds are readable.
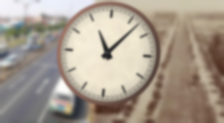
11:07
